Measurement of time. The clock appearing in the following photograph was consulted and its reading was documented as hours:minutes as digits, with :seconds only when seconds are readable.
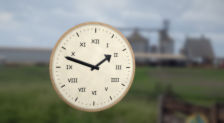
1:48
